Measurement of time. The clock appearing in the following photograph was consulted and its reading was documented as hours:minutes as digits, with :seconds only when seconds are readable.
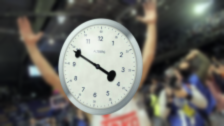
3:49
